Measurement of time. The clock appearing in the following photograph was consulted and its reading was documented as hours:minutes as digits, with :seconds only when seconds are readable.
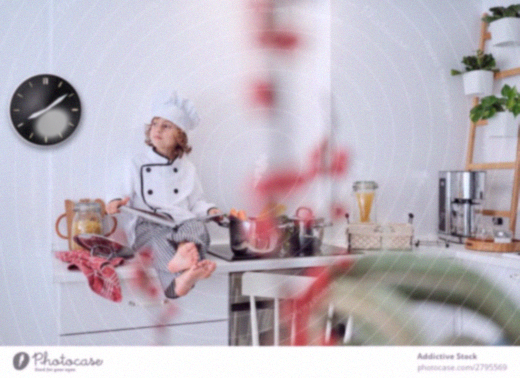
8:09
